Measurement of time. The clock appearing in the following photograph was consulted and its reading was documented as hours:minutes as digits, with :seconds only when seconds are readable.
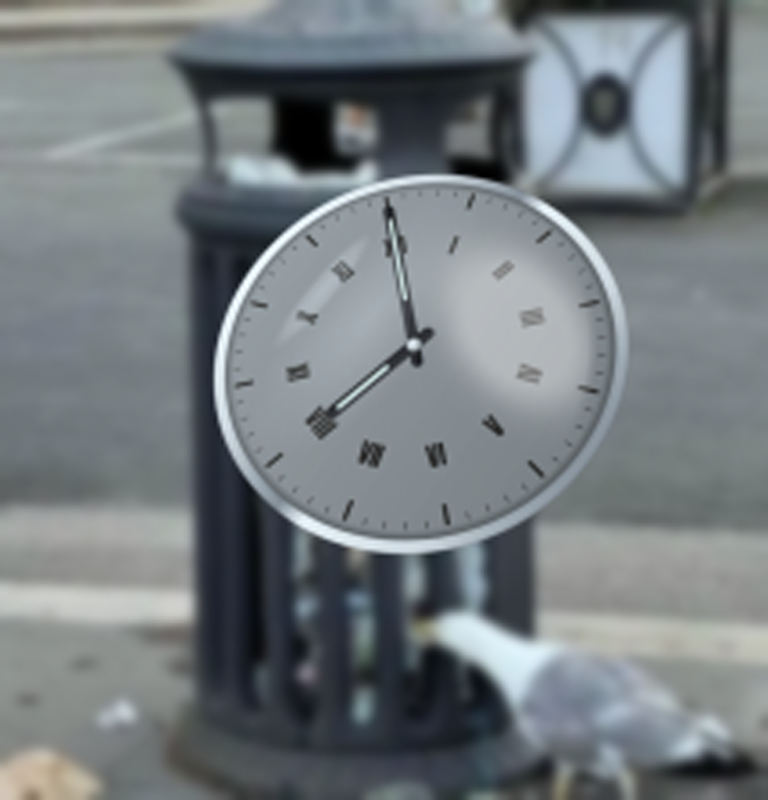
8:00
